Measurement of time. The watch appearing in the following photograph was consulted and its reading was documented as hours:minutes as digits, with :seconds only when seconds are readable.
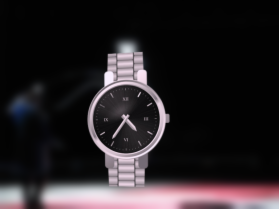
4:36
